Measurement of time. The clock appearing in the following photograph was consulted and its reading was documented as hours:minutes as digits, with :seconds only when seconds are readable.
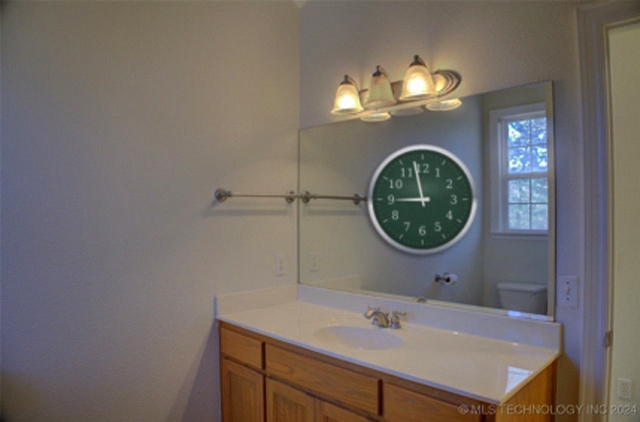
8:58
